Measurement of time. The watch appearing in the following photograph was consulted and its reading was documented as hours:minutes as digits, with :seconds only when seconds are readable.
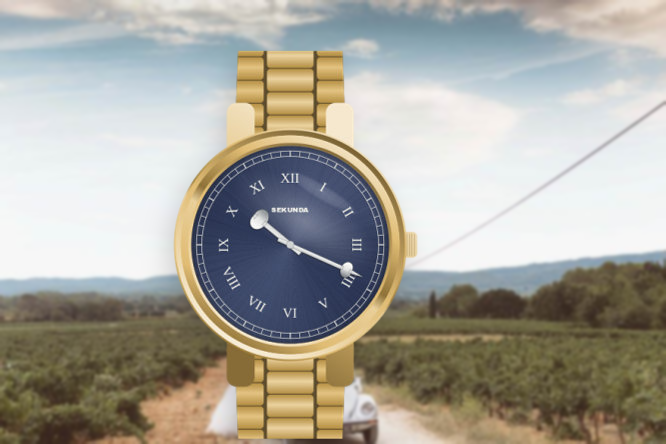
10:19
